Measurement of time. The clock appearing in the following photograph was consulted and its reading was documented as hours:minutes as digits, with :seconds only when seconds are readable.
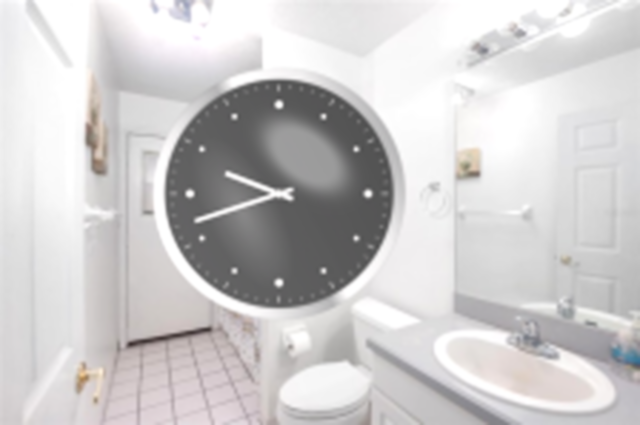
9:42
